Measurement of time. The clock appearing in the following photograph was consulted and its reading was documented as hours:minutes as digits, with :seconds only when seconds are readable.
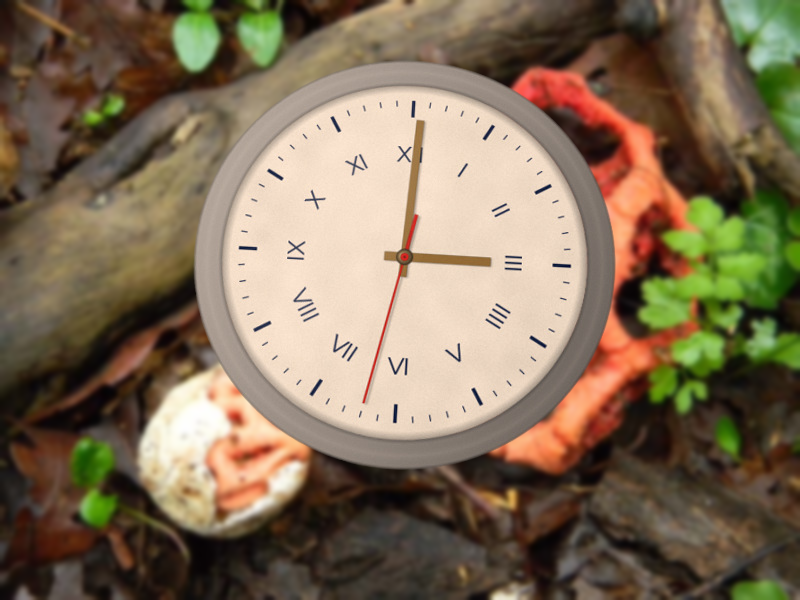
3:00:32
